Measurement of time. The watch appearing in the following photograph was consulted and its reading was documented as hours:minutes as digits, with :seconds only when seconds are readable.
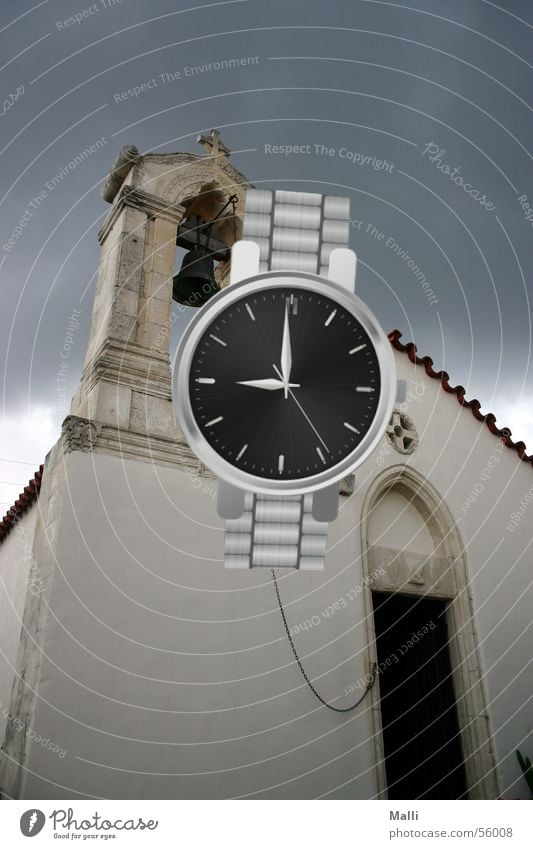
8:59:24
